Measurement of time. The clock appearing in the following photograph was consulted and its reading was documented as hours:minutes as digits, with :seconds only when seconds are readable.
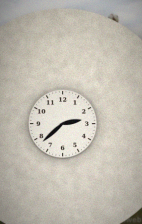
2:38
